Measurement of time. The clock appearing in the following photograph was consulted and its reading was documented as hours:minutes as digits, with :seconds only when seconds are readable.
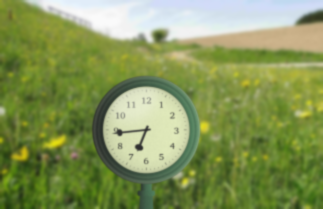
6:44
